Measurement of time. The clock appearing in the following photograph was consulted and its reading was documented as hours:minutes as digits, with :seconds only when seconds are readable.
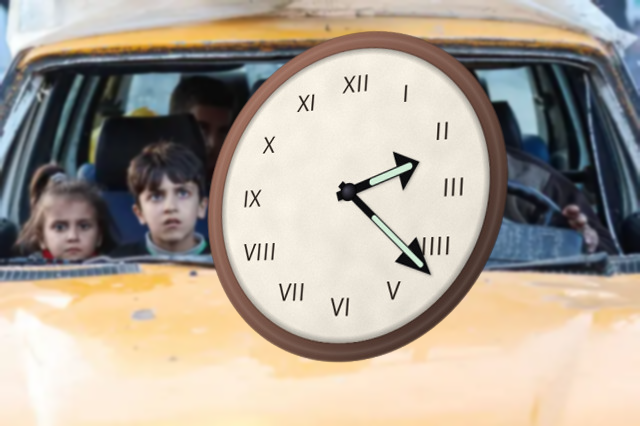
2:22
